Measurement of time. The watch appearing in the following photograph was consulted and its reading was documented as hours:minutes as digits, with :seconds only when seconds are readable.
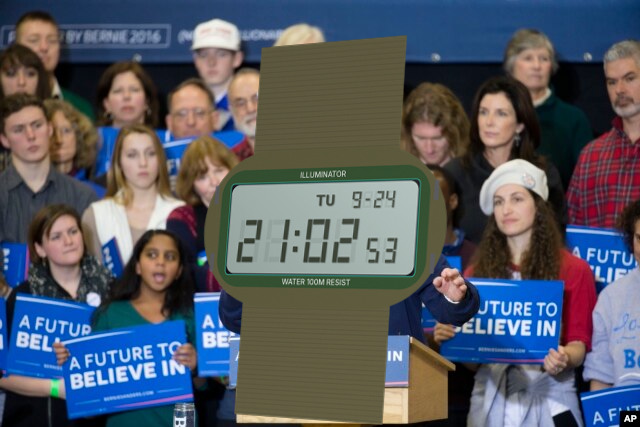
21:02:53
